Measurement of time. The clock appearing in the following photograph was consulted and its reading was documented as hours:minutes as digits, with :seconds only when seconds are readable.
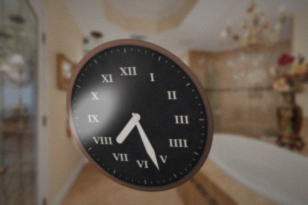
7:27
